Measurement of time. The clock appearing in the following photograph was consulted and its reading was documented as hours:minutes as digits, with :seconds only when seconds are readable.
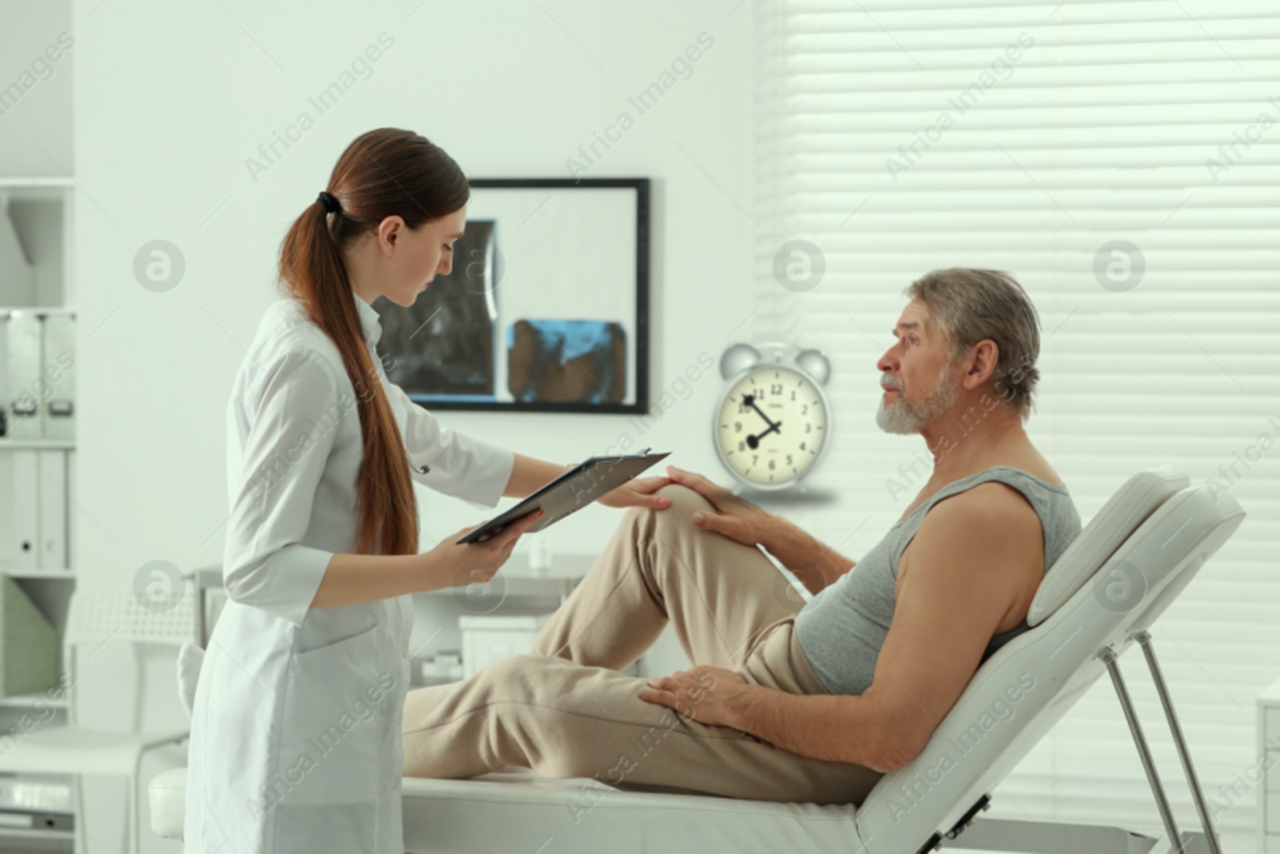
7:52
